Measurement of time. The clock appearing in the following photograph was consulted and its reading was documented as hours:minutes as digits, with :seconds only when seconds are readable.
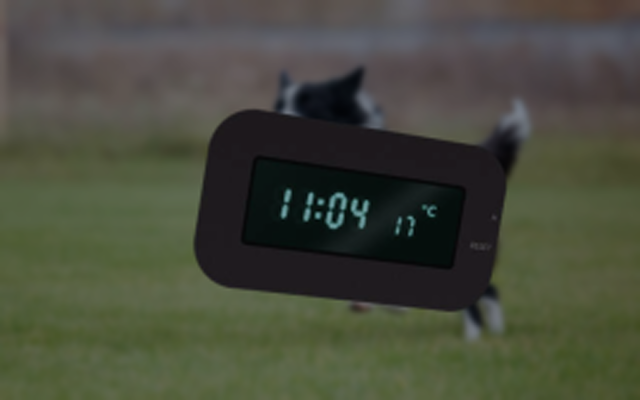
11:04
